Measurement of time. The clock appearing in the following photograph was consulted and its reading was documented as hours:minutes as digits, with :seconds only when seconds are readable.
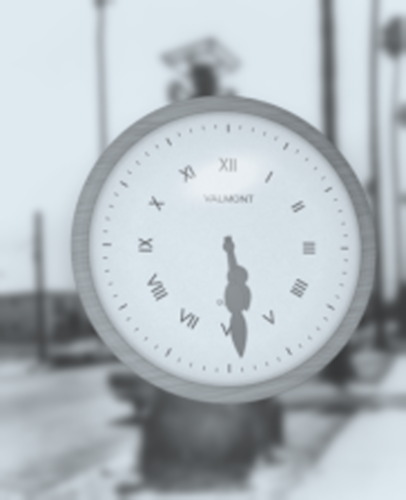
5:29
